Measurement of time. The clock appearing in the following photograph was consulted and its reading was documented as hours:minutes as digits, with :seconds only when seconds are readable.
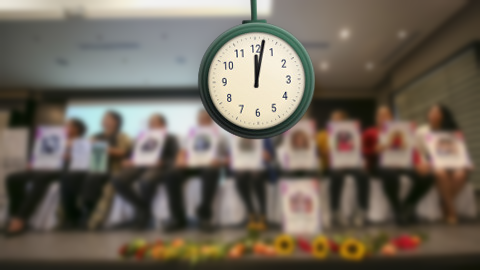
12:02
